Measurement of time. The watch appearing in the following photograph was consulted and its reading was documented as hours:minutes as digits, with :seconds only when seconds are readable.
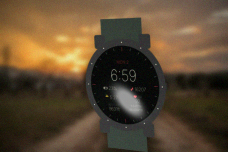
6:59
